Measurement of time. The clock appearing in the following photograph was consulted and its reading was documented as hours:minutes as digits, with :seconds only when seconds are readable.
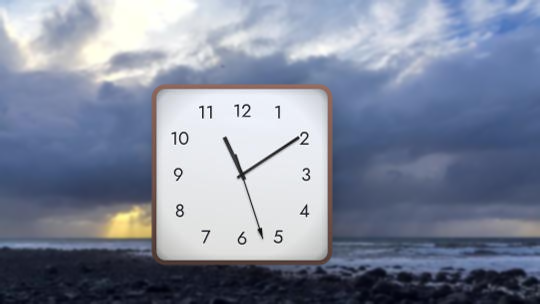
11:09:27
